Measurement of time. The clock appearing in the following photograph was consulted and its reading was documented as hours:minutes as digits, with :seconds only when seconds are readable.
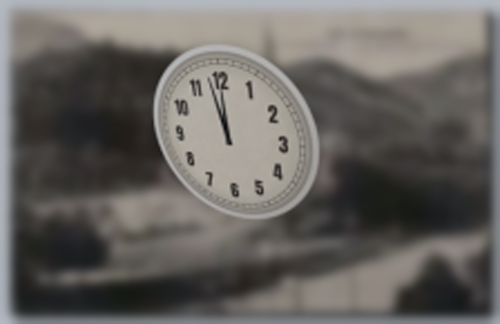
11:58
